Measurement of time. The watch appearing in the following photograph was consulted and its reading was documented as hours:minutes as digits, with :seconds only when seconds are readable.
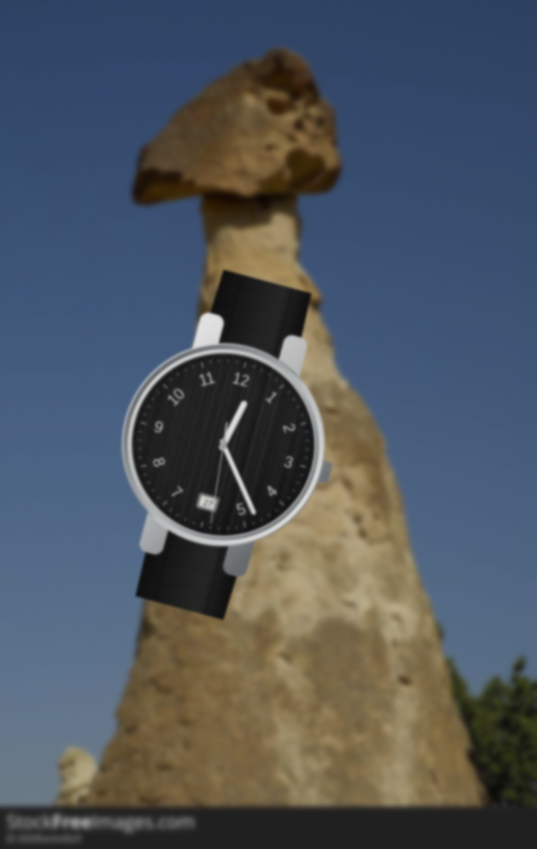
12:23:29
